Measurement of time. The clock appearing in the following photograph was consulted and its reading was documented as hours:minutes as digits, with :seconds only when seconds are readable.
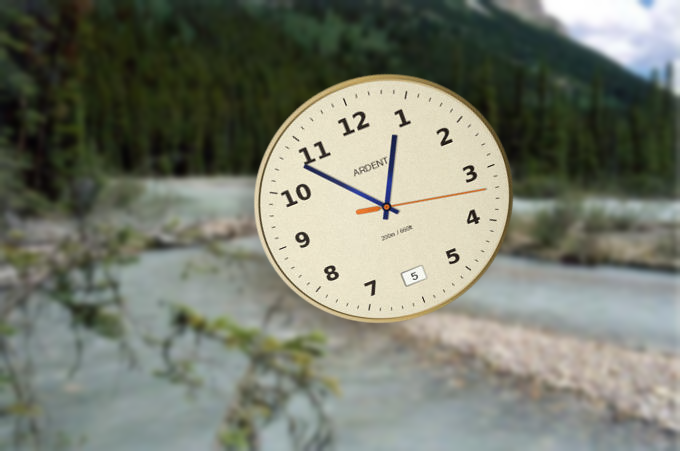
12:53:17
